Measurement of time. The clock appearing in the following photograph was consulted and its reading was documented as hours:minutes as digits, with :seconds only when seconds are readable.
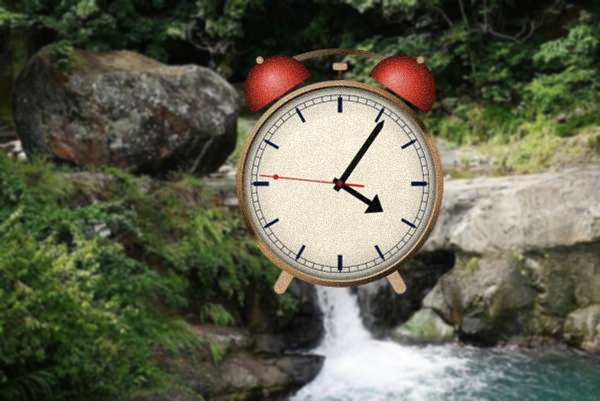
4:05:46
